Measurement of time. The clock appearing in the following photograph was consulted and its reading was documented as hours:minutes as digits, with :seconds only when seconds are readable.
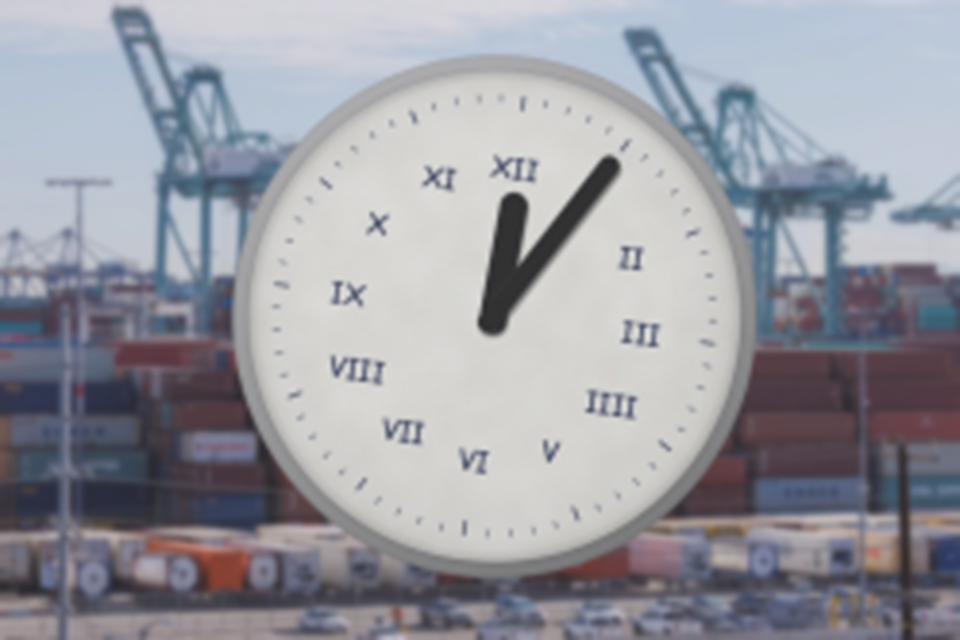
12:05
